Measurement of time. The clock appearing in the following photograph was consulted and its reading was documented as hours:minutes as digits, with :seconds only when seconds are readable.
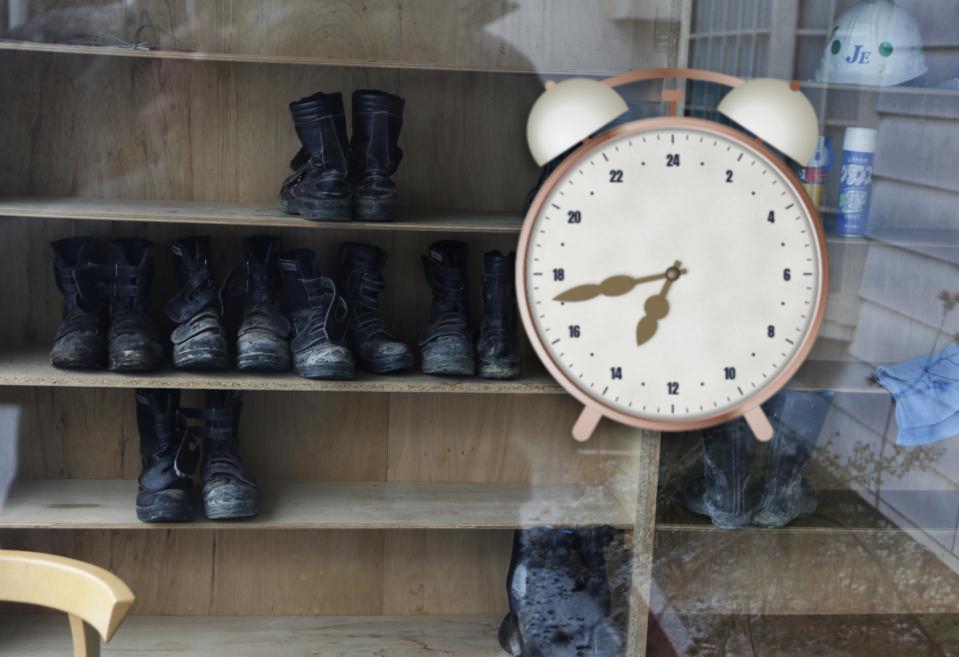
13:43
